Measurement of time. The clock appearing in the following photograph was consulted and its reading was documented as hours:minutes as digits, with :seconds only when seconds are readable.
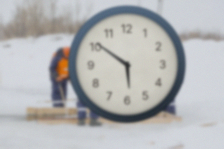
5:51
